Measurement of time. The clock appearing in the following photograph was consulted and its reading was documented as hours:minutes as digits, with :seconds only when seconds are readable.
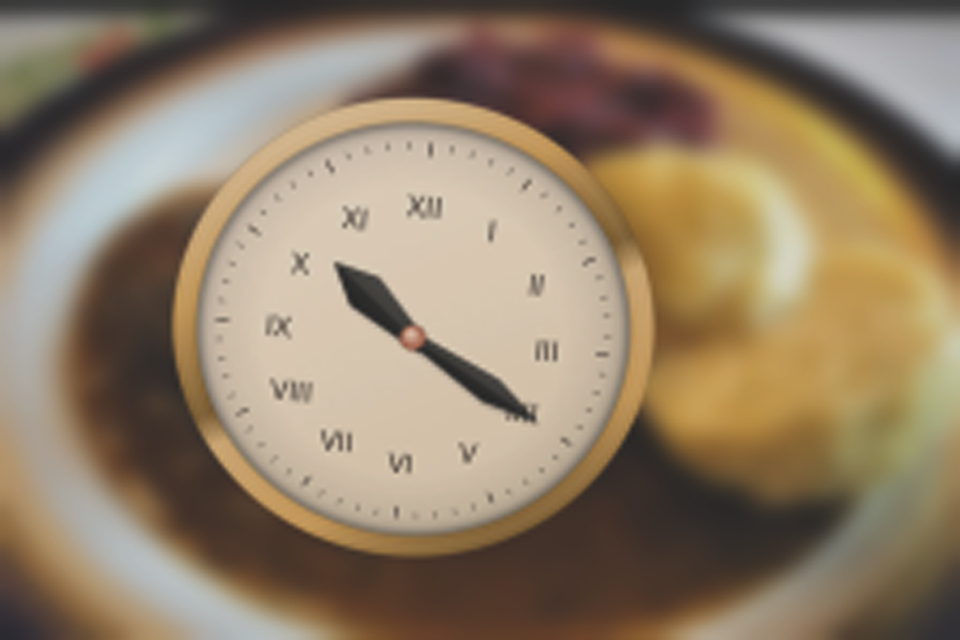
10:20
